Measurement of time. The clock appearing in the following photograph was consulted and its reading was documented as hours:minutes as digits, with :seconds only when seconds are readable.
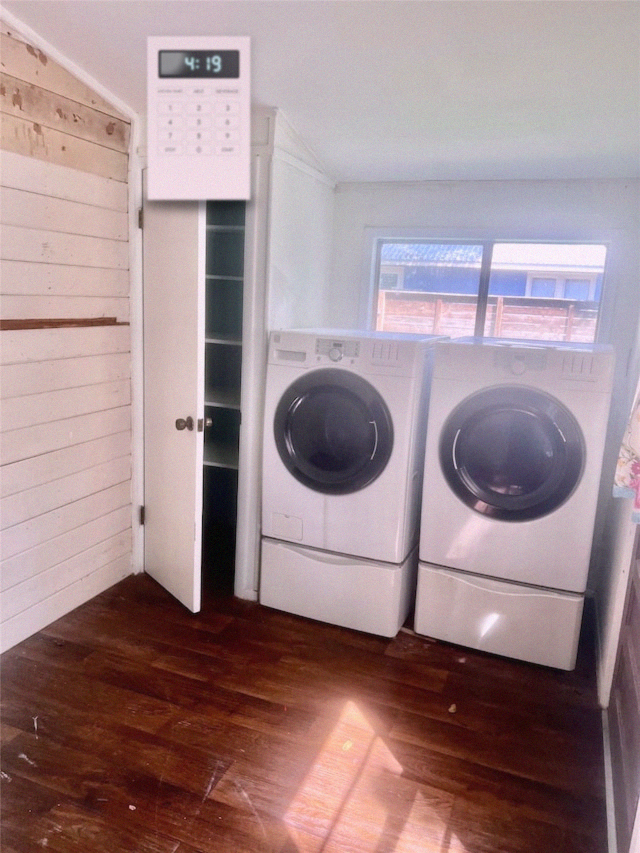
4:19
